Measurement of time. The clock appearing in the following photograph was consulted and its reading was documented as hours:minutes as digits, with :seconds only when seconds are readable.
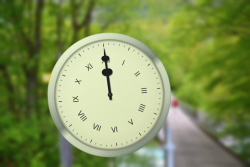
12:00
